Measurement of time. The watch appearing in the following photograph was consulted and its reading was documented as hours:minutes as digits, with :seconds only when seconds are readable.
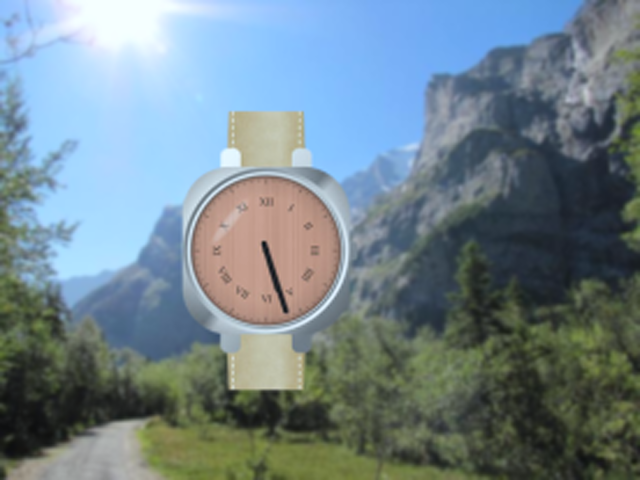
5:27
